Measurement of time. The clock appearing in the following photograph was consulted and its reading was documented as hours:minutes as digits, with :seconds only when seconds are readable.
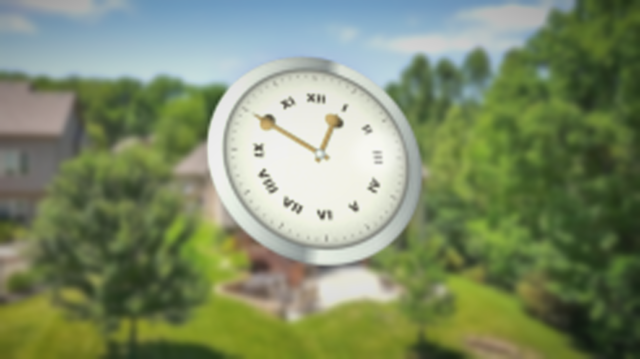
12:50
